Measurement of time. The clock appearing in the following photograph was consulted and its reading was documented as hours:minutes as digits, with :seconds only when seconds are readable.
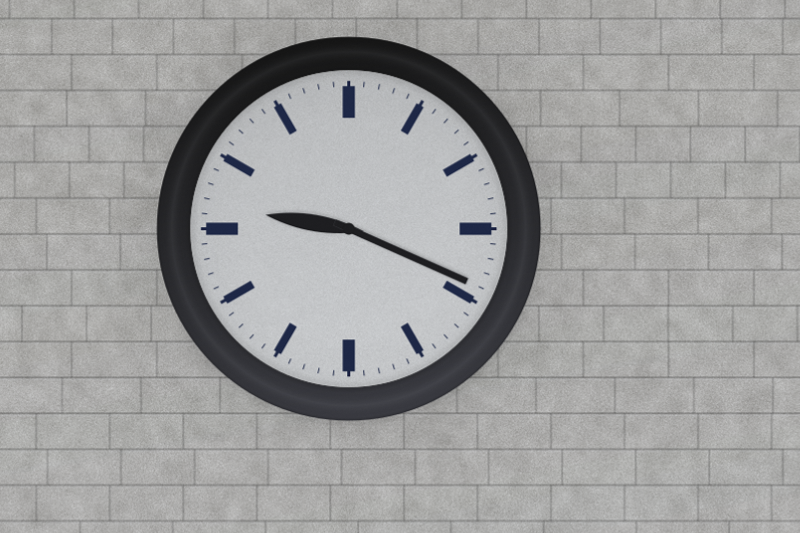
9:19
